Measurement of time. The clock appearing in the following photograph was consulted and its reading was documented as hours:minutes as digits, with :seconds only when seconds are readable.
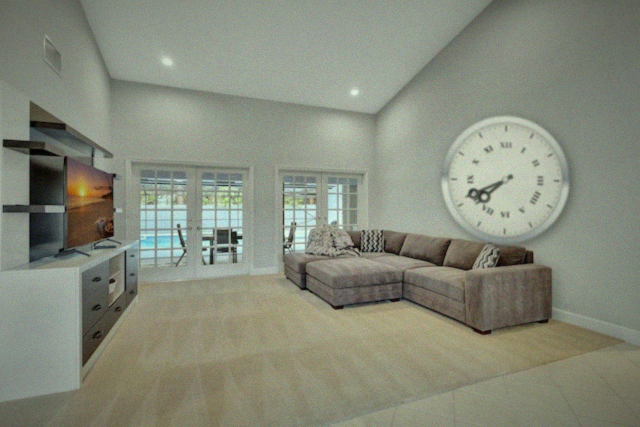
7:41
